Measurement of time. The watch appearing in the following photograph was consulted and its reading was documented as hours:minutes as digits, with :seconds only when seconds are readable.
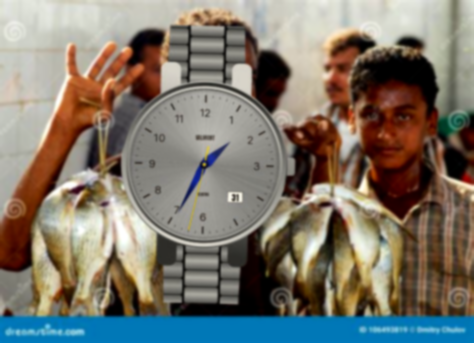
1:34:32
